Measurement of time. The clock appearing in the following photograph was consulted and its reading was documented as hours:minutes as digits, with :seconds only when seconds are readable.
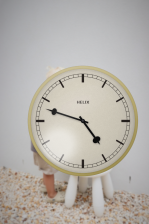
4:48
